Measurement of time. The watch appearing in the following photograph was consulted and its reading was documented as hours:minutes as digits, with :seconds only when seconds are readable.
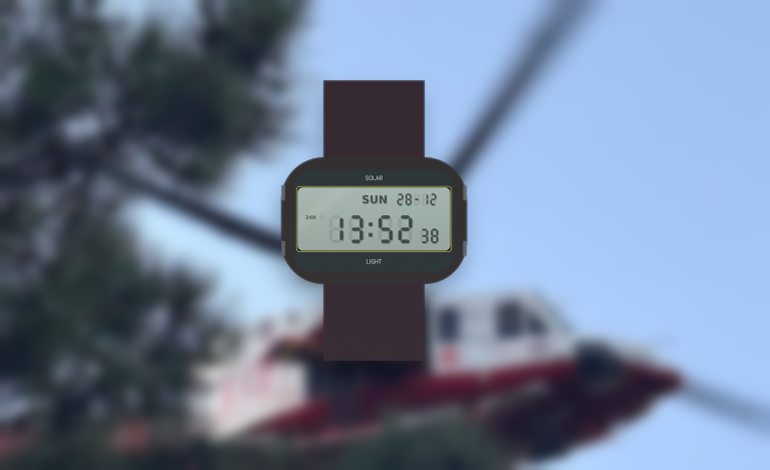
13:52:38
